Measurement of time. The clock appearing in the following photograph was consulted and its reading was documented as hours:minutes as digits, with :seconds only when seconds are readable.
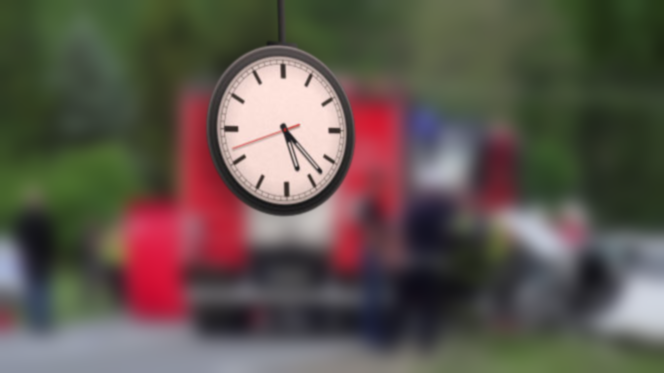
5:22:42
